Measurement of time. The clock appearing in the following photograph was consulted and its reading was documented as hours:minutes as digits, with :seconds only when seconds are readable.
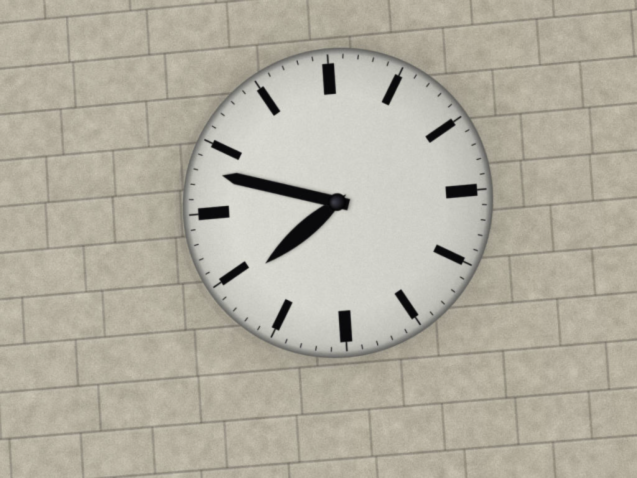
7:48
